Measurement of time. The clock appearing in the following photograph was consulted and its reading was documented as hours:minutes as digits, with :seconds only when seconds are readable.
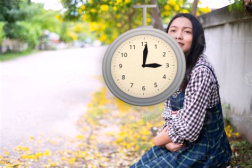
3:01
